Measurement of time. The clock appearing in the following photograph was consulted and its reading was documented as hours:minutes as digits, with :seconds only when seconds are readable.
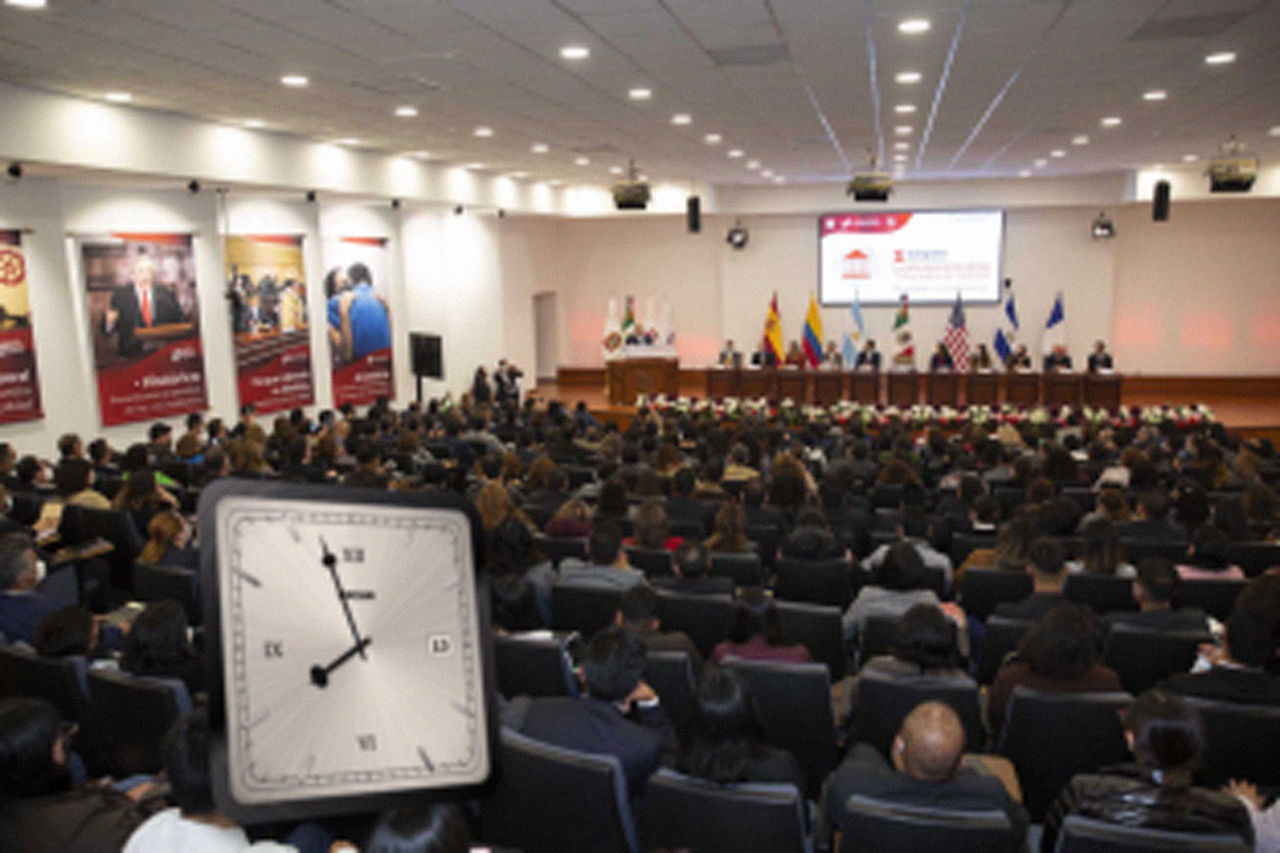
7:57
